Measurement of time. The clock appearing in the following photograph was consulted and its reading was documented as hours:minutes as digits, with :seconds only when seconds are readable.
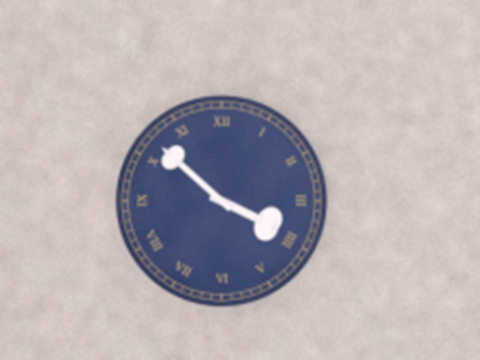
3:52
